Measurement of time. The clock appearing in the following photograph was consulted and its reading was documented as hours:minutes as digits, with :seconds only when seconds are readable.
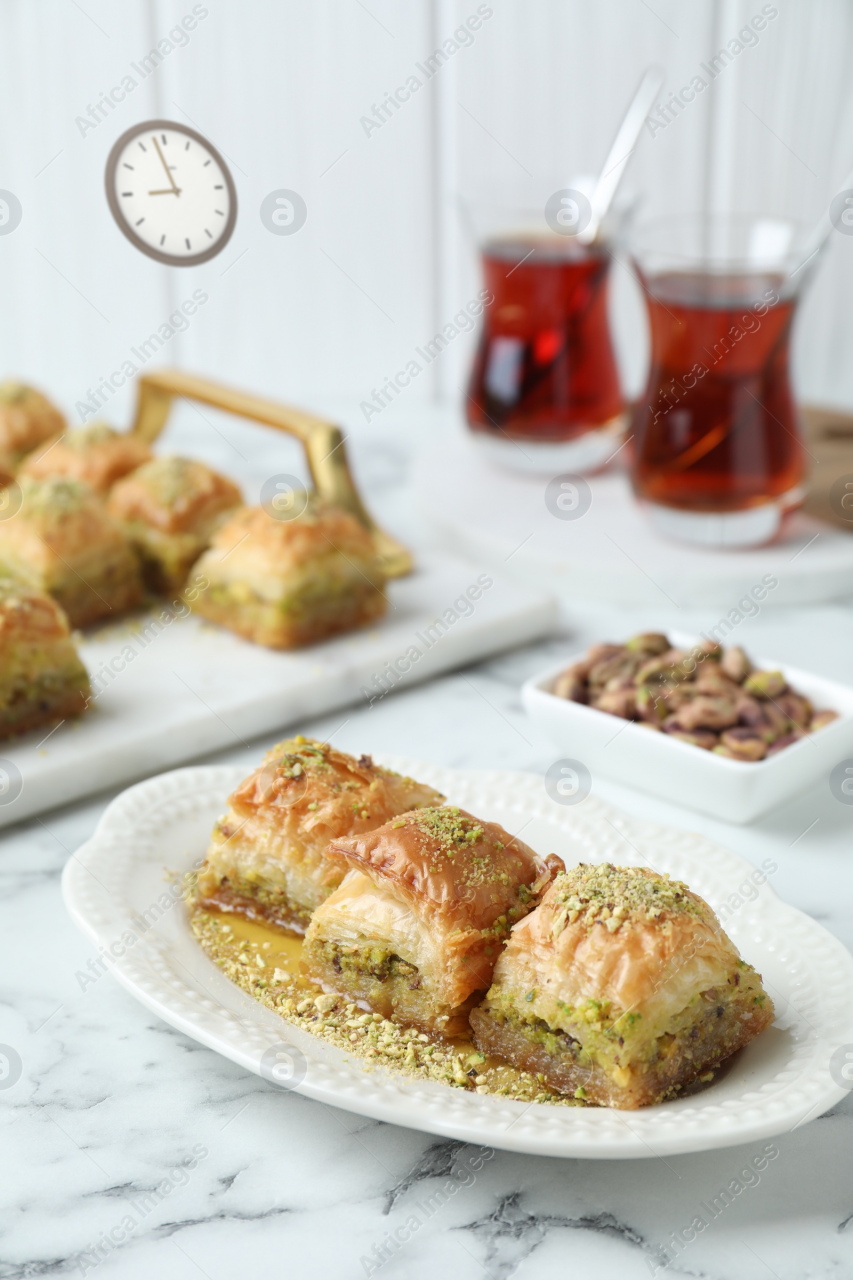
8:58
